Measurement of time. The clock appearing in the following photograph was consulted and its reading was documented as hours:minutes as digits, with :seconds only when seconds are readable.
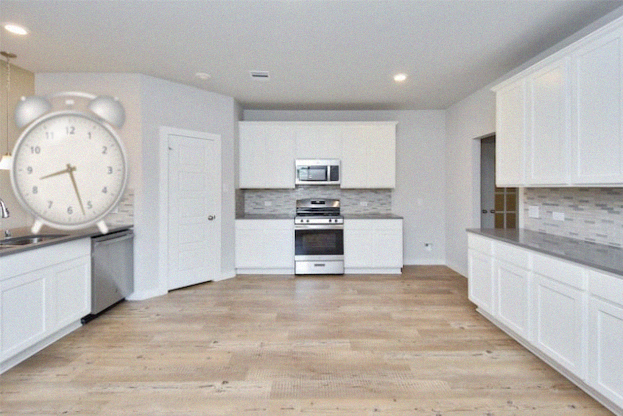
8:27
